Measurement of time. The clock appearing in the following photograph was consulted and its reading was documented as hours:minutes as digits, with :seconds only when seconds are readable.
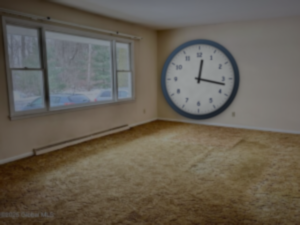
12:17
